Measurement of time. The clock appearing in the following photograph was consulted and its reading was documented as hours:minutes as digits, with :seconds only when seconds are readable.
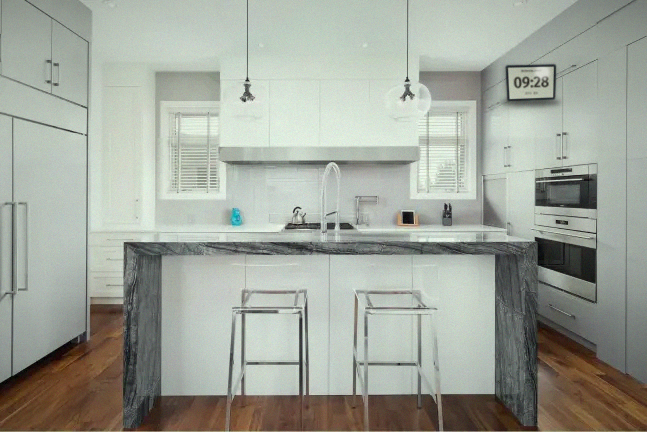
9:28
